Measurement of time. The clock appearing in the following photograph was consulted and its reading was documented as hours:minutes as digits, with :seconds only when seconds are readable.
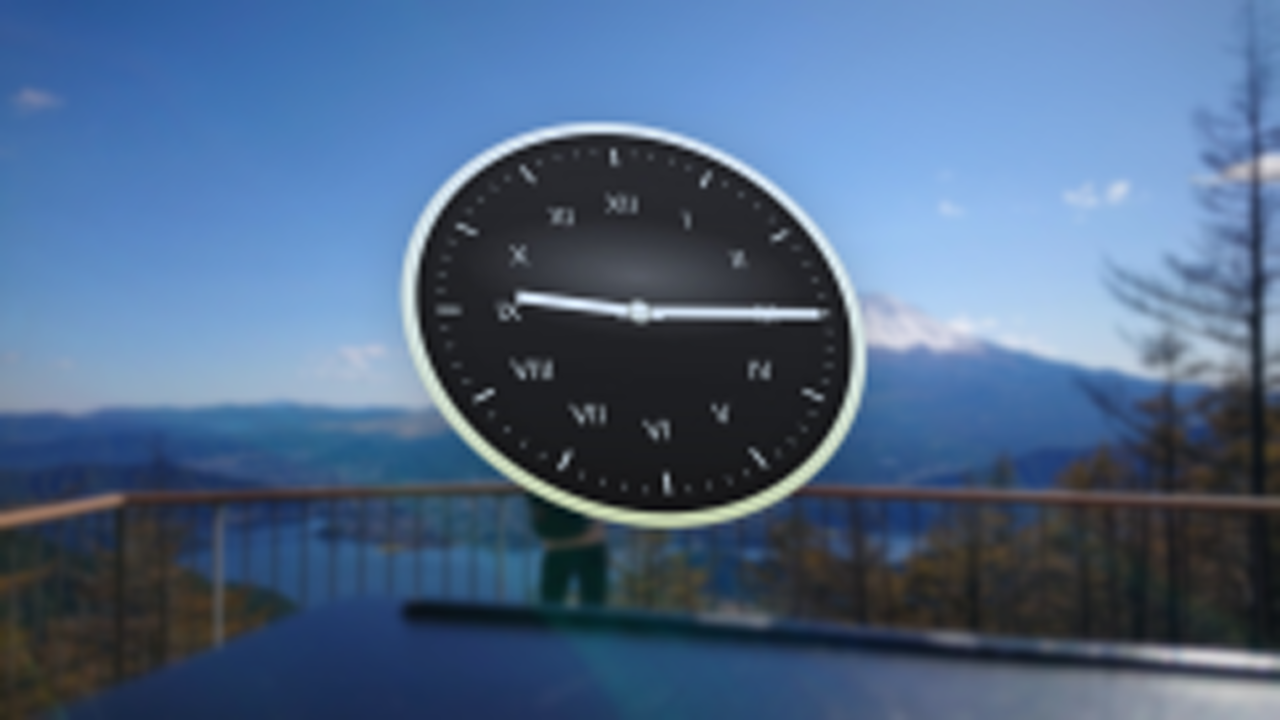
9:15
